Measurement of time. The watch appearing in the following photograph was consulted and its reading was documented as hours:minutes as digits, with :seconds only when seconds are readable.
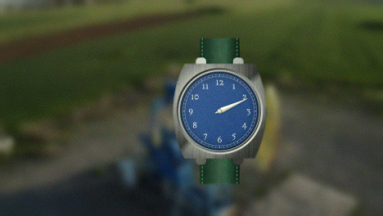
2:11
